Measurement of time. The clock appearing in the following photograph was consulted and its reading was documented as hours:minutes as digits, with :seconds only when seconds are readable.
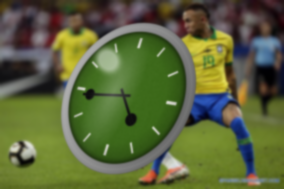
4:44
